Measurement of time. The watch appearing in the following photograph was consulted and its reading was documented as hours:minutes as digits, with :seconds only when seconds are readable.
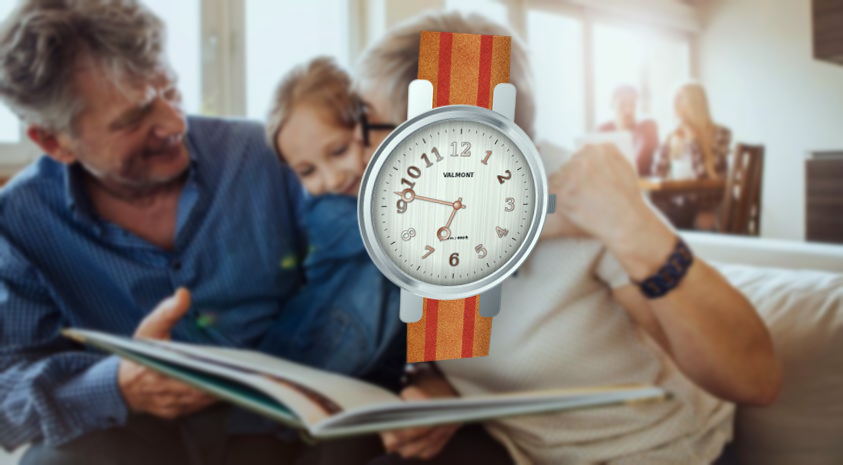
6:47
